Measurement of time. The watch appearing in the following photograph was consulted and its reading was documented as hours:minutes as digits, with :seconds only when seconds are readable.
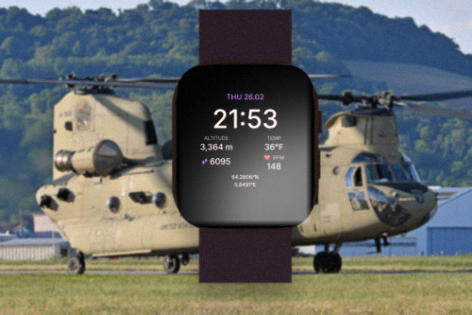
21:53
